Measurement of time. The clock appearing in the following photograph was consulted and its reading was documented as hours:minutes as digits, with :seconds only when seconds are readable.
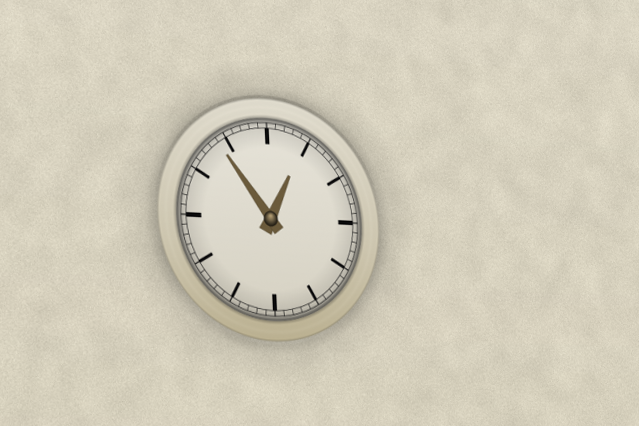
12:54
